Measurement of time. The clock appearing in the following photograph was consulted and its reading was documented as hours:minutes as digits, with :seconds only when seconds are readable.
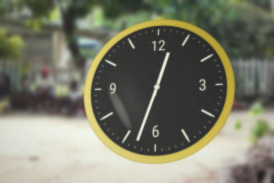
12:33
